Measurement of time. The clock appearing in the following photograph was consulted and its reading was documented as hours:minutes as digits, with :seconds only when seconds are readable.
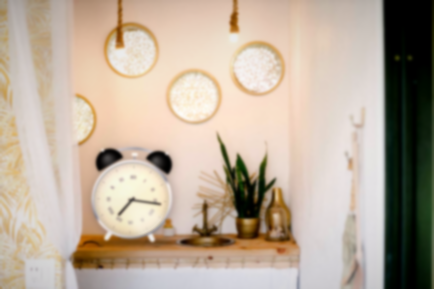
7:16
